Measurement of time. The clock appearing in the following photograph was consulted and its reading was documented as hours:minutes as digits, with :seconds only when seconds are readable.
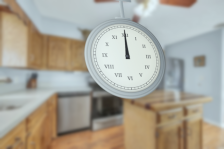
12:00
